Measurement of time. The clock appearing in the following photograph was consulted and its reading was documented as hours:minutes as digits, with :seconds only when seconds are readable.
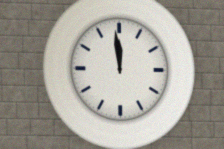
11:59
